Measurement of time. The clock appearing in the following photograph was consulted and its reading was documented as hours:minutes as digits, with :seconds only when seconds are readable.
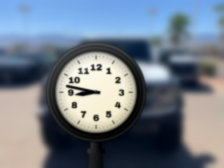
8:47
